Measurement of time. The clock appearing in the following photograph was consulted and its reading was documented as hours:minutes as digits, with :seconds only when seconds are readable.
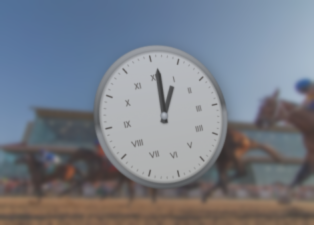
1:01
